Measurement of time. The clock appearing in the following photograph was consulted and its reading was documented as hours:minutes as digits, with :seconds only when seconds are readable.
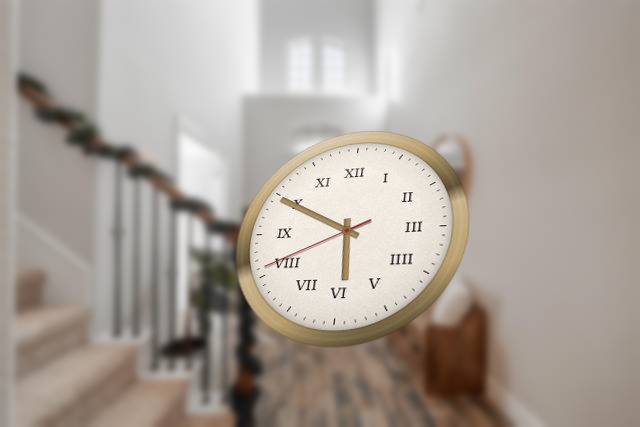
5:49:41
